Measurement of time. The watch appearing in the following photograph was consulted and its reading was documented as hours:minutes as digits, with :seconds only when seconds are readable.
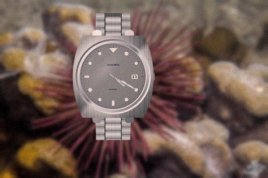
4:20
